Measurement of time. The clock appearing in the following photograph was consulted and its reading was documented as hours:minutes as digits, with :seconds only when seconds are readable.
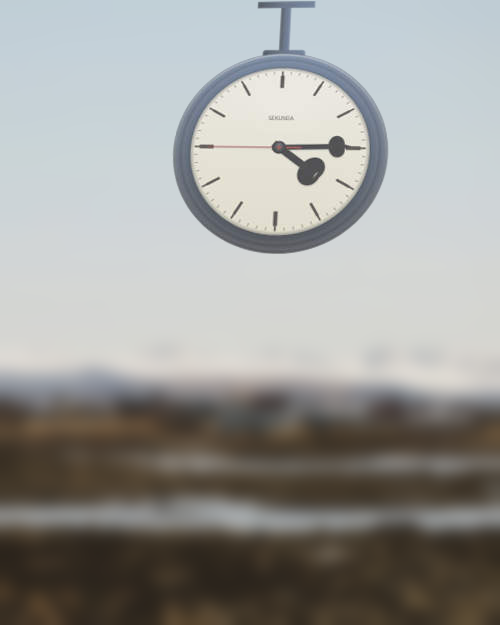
4:14:45
